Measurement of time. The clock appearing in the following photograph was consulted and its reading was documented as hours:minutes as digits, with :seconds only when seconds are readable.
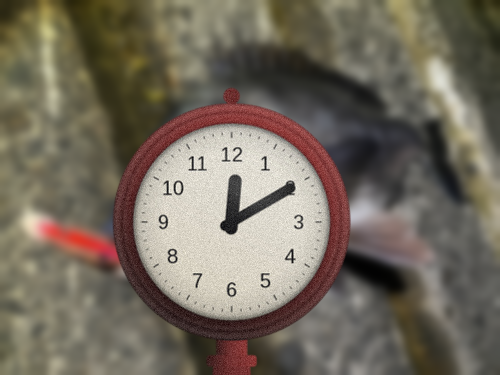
12:10
